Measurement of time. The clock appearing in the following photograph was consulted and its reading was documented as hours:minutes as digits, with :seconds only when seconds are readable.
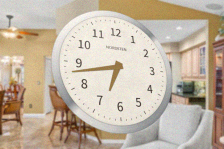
6:43
